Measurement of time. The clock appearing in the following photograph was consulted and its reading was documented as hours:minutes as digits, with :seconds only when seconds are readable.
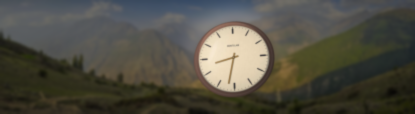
8:32
